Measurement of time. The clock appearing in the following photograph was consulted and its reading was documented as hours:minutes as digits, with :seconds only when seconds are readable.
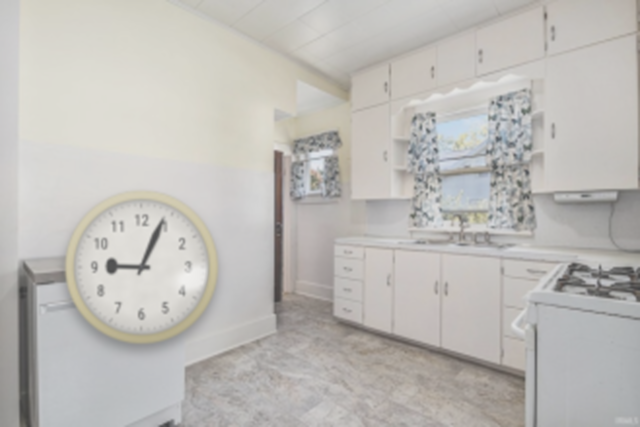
9:04
